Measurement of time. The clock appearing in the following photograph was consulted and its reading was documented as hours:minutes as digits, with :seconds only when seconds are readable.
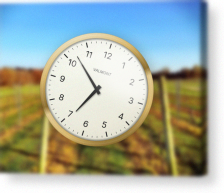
6:52
